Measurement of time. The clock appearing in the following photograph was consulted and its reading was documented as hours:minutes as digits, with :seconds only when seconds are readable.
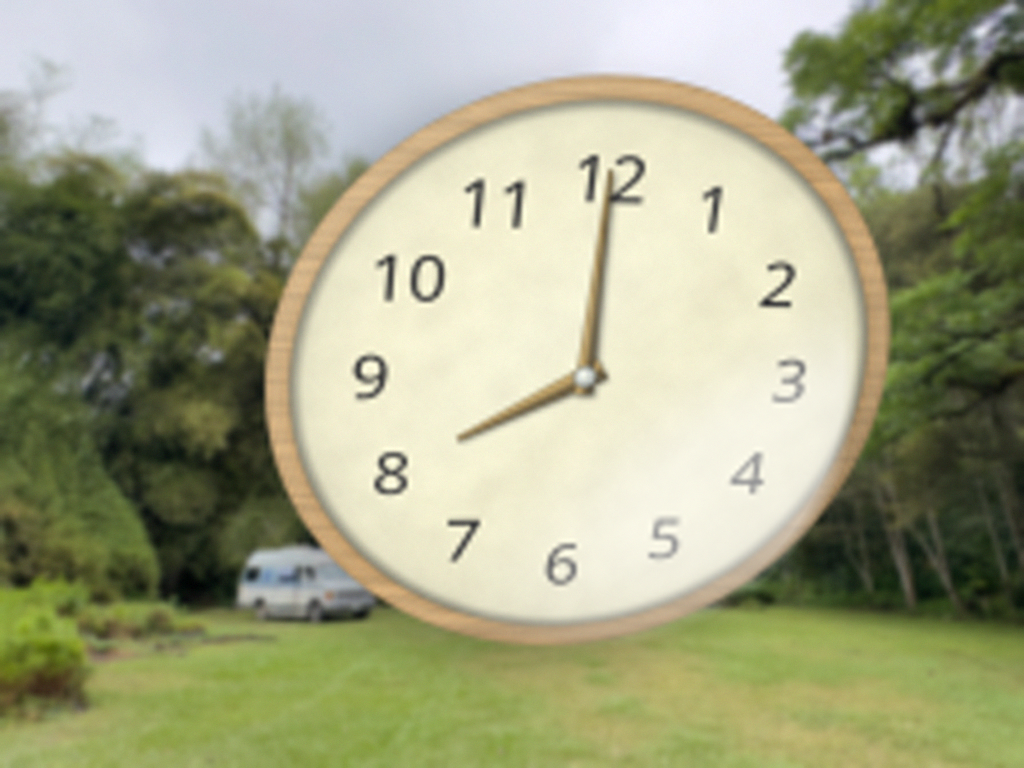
8:00
